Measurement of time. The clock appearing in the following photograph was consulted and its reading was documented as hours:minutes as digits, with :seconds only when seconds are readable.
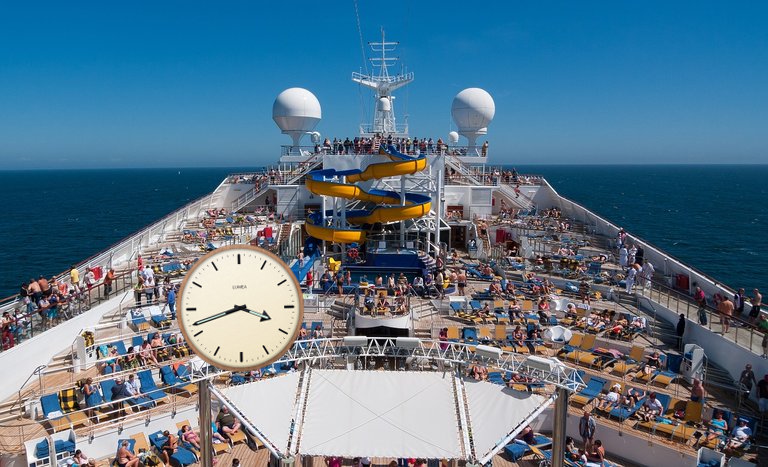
3:42
